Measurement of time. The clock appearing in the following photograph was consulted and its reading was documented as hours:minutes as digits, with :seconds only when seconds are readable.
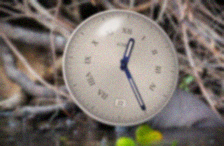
12:25
